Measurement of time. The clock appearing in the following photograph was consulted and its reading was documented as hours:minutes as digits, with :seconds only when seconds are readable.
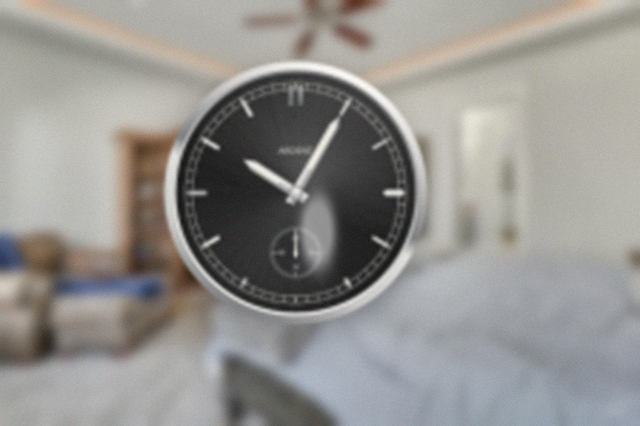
10:05
